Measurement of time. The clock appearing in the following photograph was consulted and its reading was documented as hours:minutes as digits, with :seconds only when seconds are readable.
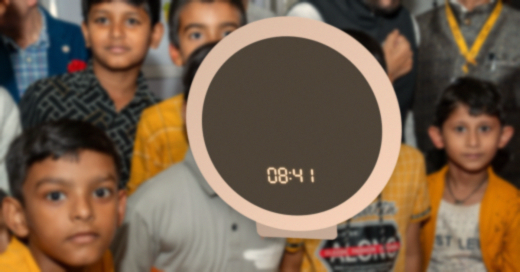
8:41
